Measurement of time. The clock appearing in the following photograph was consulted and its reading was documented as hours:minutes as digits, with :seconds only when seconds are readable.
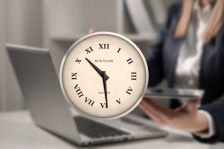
10:29
